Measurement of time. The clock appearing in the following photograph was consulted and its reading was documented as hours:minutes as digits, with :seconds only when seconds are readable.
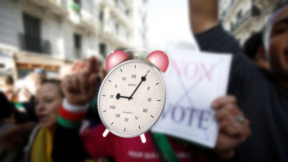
9:05
